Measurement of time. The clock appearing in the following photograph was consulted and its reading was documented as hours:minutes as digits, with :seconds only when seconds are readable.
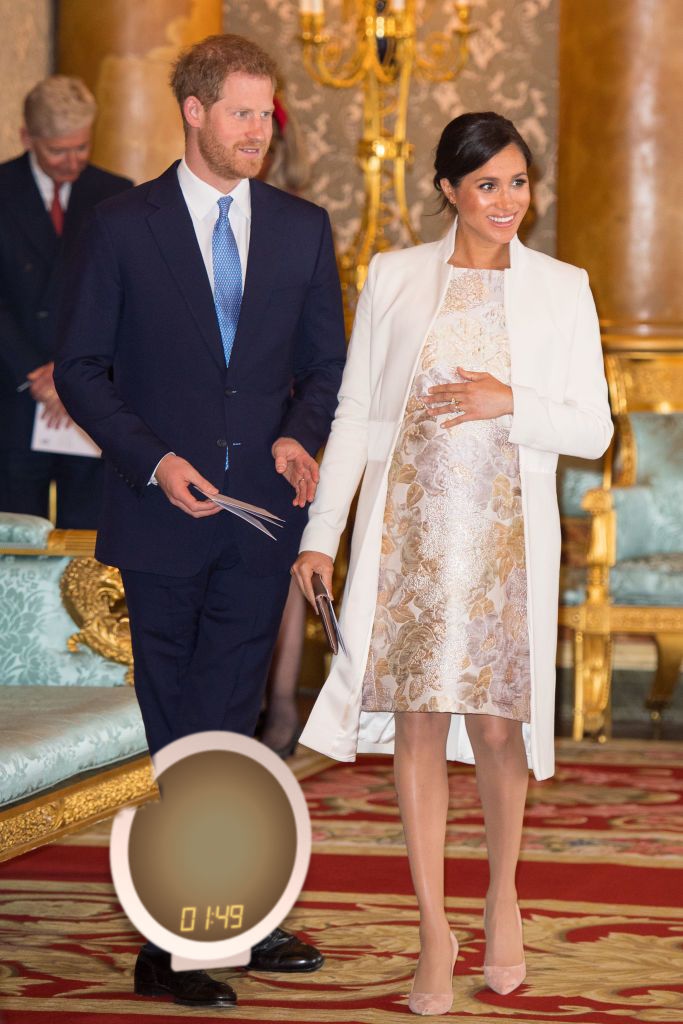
1:49
